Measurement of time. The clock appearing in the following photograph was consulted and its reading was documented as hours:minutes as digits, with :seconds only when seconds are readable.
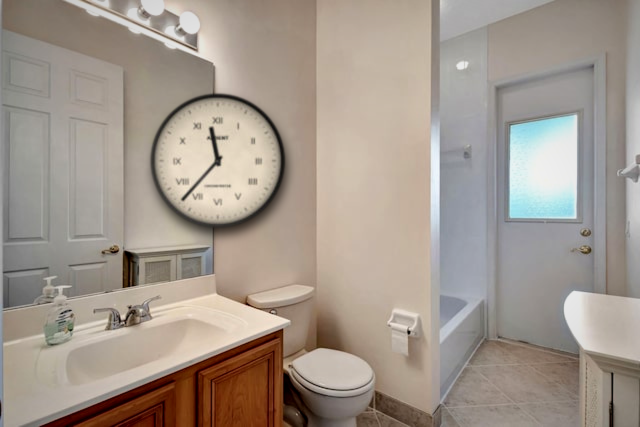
11:37
